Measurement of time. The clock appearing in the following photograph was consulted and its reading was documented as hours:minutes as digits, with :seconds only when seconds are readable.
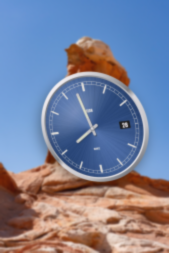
7:58
